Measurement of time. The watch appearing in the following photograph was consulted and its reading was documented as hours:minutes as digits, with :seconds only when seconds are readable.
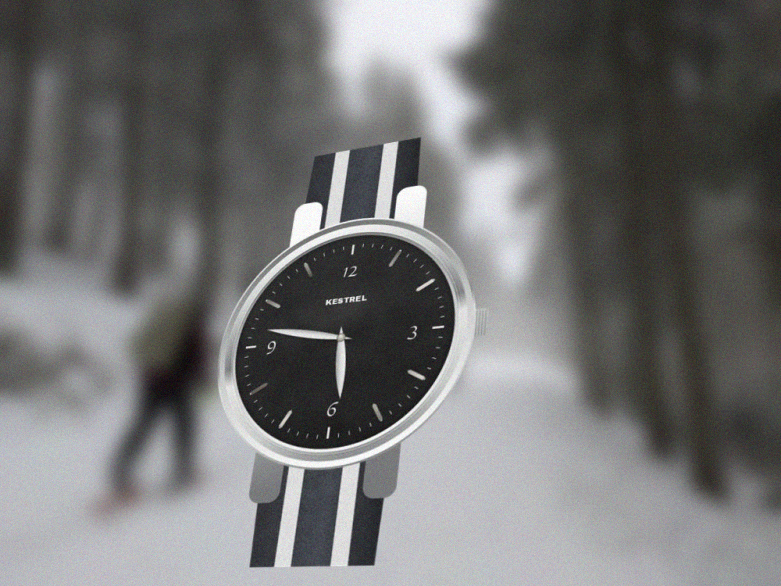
5:47
